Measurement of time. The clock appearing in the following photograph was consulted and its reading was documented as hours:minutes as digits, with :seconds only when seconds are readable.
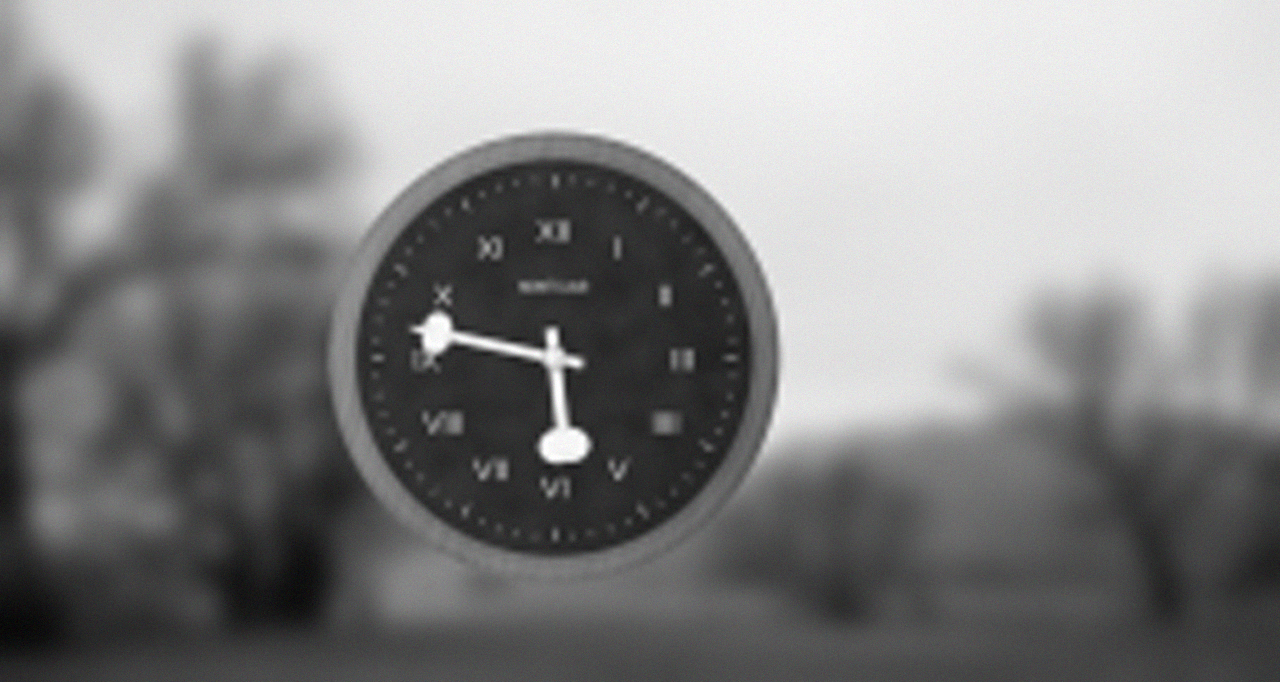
5:47
